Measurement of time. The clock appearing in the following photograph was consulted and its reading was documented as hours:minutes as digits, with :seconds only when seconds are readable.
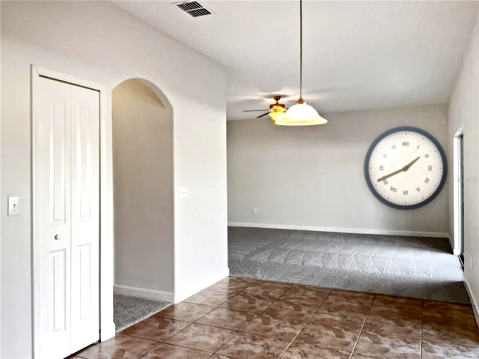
1:41
